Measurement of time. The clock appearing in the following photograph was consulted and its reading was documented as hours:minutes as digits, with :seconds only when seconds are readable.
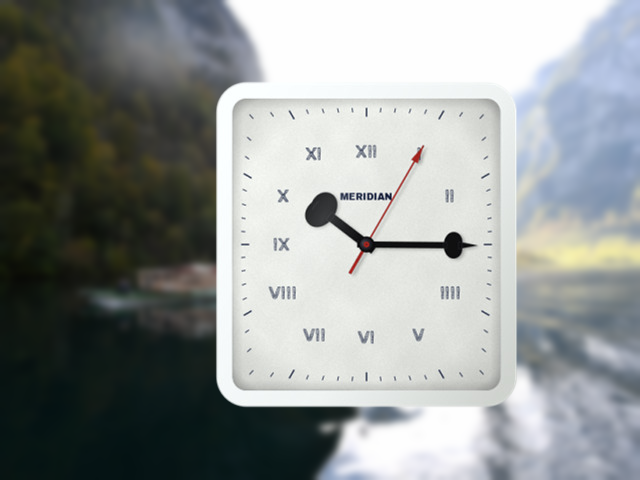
10:15:05
